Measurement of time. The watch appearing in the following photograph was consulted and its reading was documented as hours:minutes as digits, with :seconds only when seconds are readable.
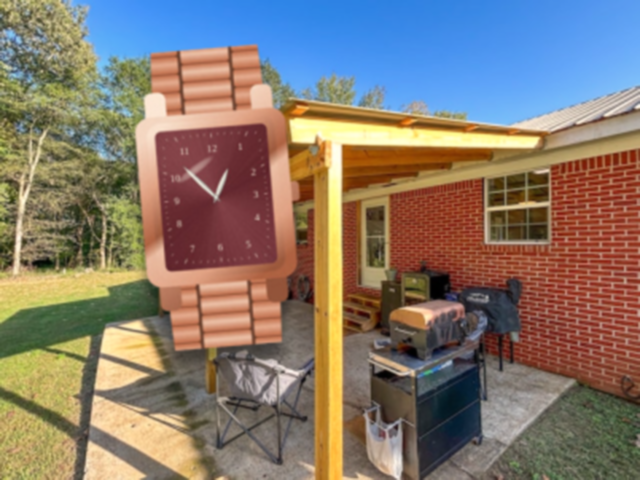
12:53
